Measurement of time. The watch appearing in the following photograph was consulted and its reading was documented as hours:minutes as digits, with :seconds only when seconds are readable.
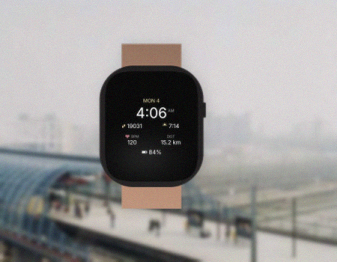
4:06
